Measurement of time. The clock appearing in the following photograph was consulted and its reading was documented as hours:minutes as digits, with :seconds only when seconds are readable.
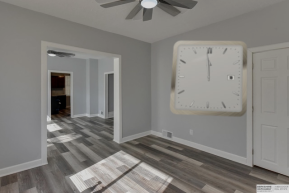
11:59
